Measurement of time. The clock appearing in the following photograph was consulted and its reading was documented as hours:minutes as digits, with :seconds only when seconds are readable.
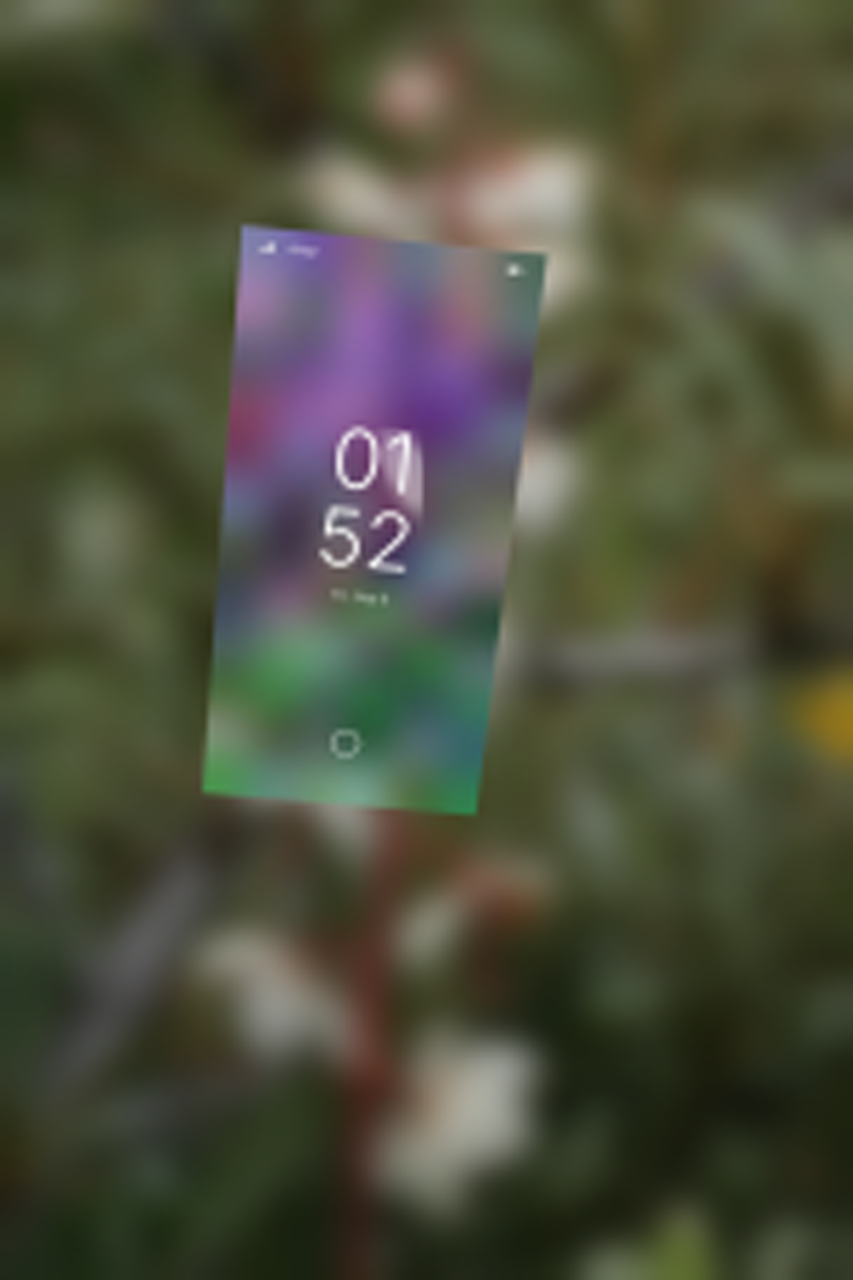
1:52
